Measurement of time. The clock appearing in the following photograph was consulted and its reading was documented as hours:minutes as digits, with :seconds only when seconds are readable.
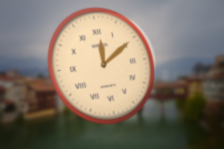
12:10
